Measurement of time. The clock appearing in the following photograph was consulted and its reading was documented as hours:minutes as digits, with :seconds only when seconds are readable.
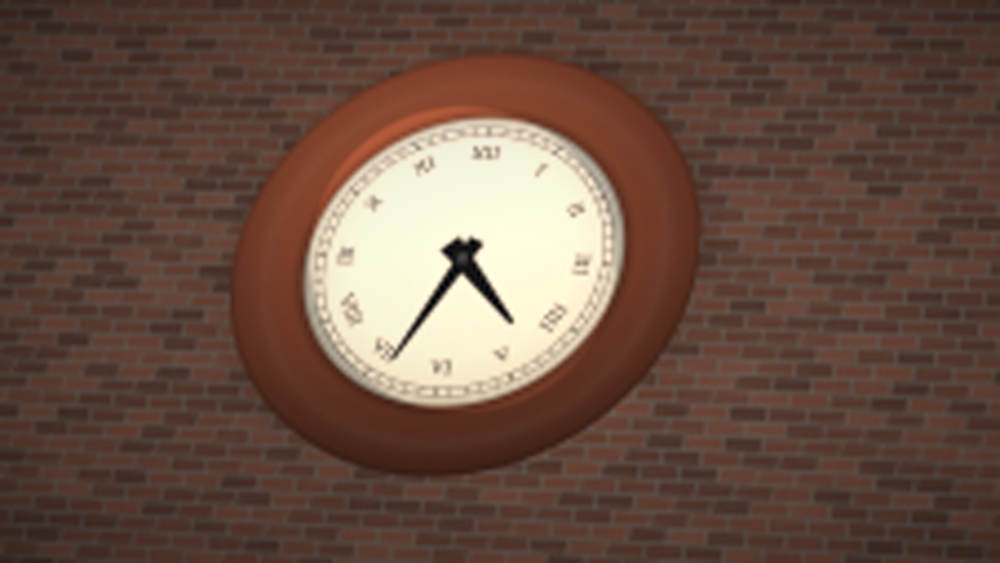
4:34
